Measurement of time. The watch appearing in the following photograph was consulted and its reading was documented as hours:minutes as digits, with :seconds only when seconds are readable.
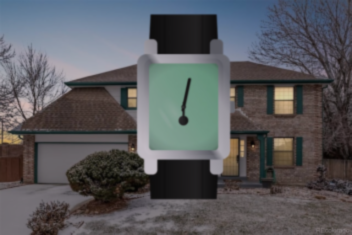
6:02
